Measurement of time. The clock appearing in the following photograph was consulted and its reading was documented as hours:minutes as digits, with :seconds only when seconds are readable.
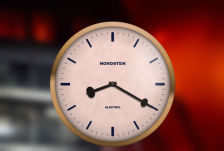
8:20
